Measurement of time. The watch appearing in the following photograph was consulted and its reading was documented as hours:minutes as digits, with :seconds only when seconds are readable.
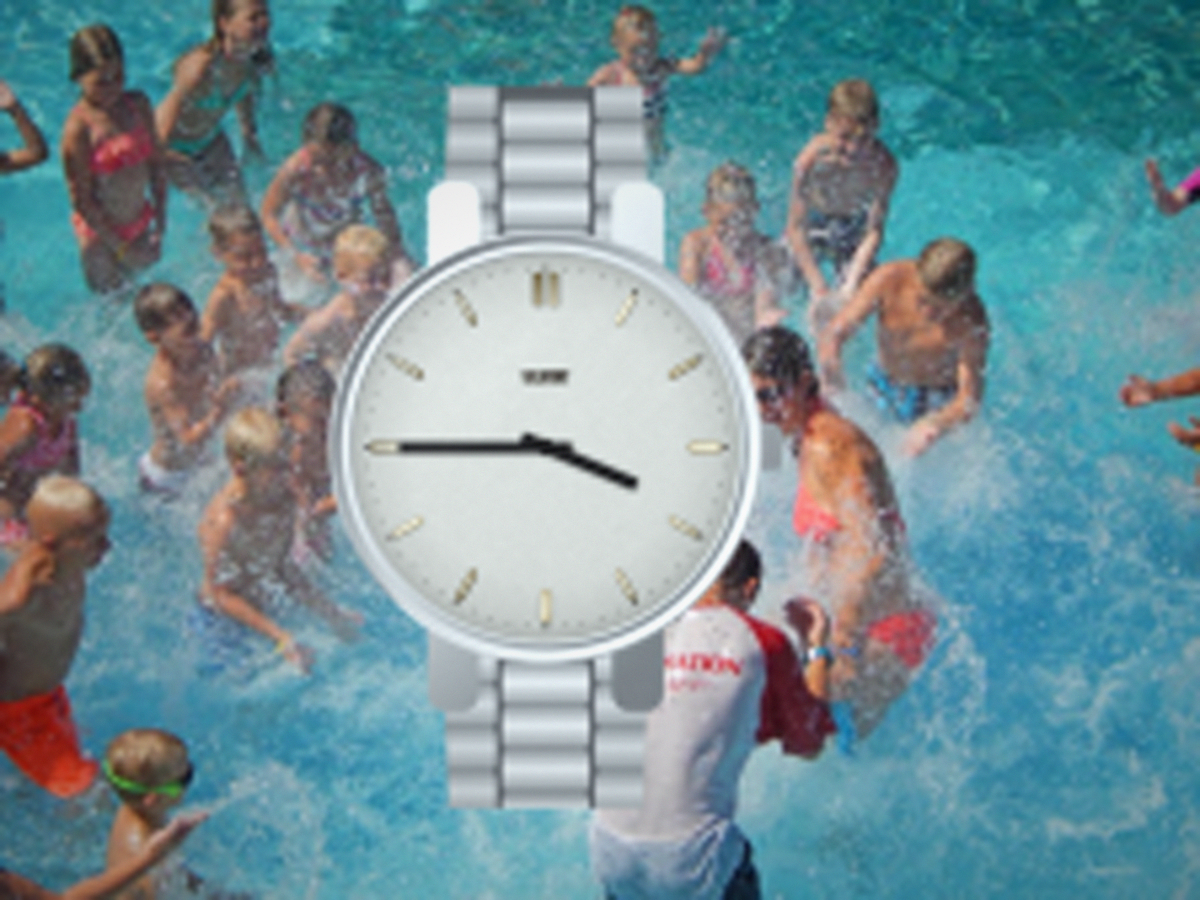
3:45
